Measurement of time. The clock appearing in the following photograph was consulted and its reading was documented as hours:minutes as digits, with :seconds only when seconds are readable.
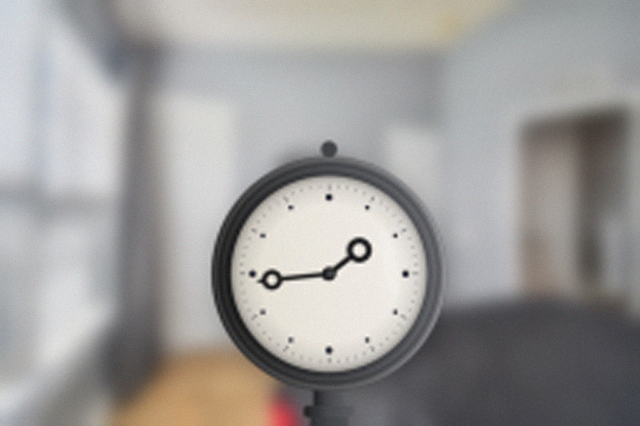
1:44
